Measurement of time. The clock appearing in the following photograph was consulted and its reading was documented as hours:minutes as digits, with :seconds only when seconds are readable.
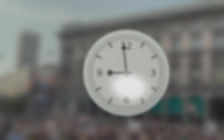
8:59
